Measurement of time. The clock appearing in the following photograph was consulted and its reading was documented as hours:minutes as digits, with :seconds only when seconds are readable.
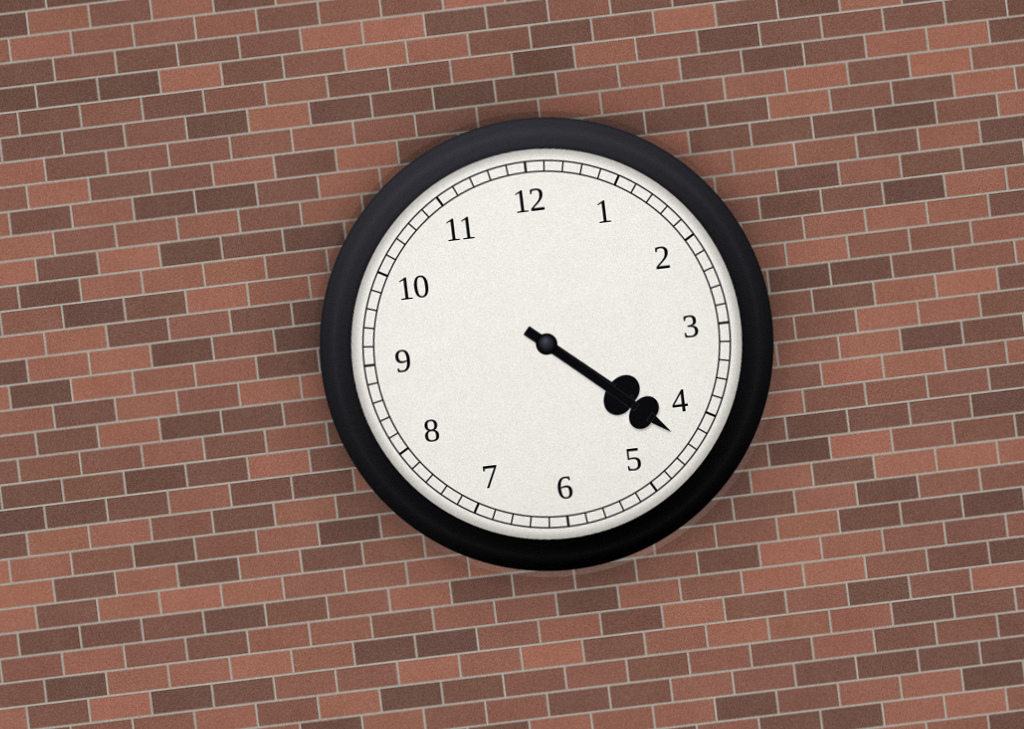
4:22
